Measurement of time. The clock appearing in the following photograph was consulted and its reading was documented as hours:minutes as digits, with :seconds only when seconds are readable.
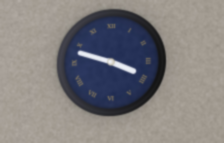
3:48
